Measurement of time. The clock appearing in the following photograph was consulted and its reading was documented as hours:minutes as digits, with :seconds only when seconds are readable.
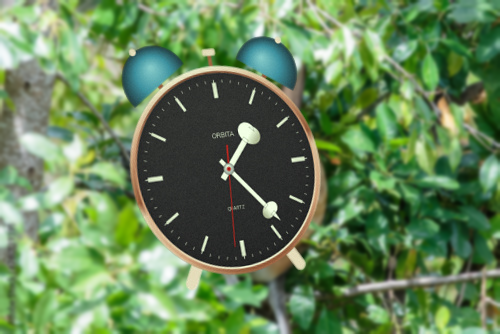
1:23:31
